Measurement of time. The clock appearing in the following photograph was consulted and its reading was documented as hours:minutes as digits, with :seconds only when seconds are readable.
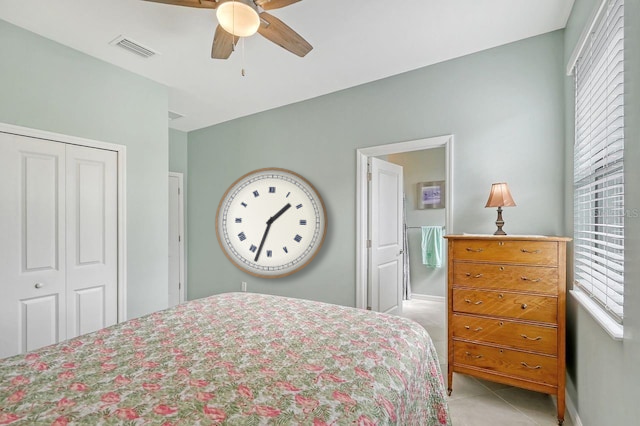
1:33
